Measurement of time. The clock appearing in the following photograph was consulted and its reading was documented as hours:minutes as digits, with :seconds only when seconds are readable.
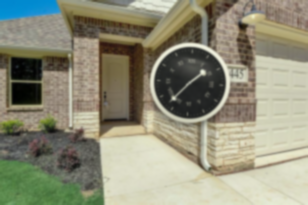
1:37
